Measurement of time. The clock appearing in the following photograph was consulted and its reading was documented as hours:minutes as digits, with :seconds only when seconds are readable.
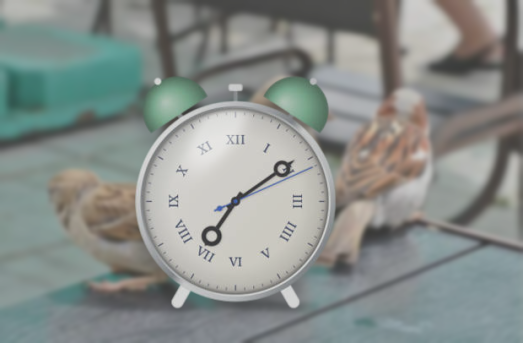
7:09:11
